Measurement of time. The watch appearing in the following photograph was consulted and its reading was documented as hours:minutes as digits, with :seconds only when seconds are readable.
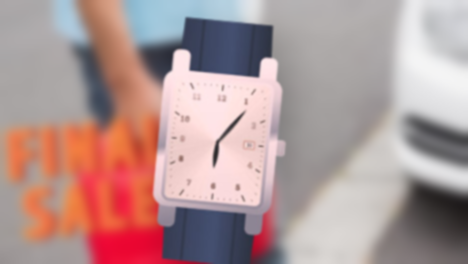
6:06
